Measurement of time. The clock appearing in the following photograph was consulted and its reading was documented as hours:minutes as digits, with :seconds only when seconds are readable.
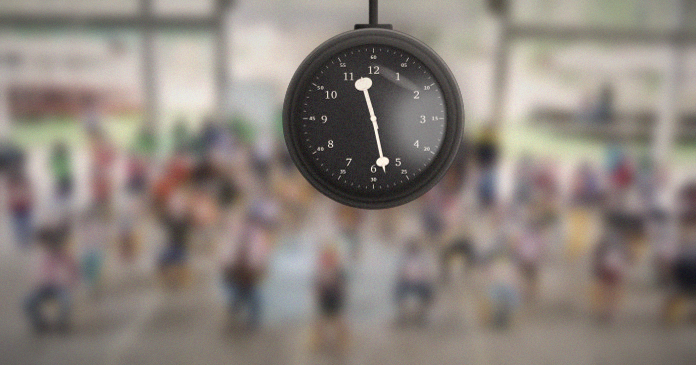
11:28
